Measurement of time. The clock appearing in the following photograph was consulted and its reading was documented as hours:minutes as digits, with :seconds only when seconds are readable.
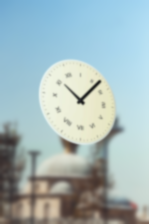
11:12
